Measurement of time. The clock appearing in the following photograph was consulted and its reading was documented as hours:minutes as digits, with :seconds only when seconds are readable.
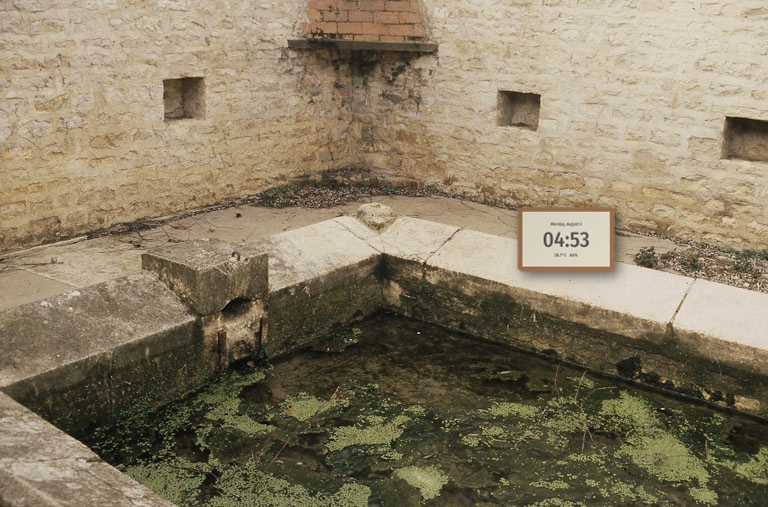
4:53
